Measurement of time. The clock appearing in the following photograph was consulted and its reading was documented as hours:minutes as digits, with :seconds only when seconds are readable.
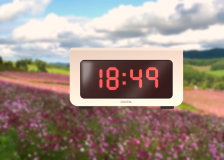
18:49
